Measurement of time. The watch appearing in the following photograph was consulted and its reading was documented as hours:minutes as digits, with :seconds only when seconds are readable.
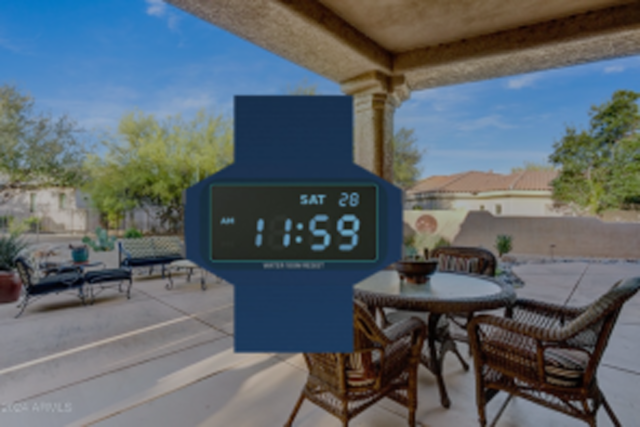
11:59
